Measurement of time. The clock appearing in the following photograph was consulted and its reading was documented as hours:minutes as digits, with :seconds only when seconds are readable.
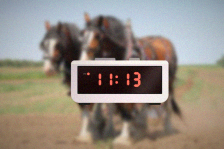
11:13
